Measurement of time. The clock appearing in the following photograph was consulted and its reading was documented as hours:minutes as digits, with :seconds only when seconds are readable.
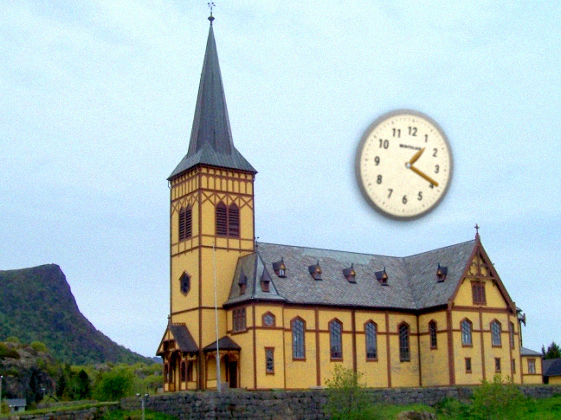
1:19
